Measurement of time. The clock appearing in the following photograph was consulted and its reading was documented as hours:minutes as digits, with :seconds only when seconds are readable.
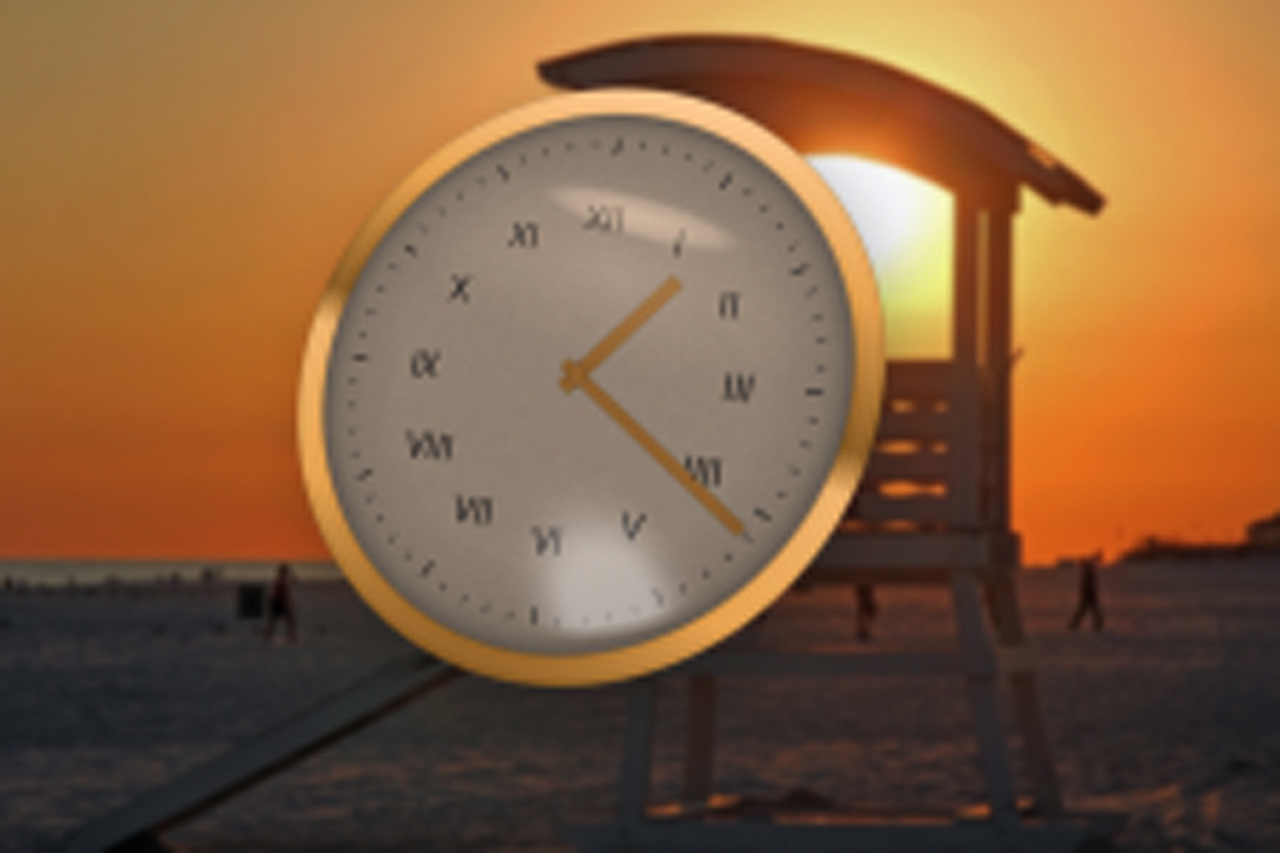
1:21
